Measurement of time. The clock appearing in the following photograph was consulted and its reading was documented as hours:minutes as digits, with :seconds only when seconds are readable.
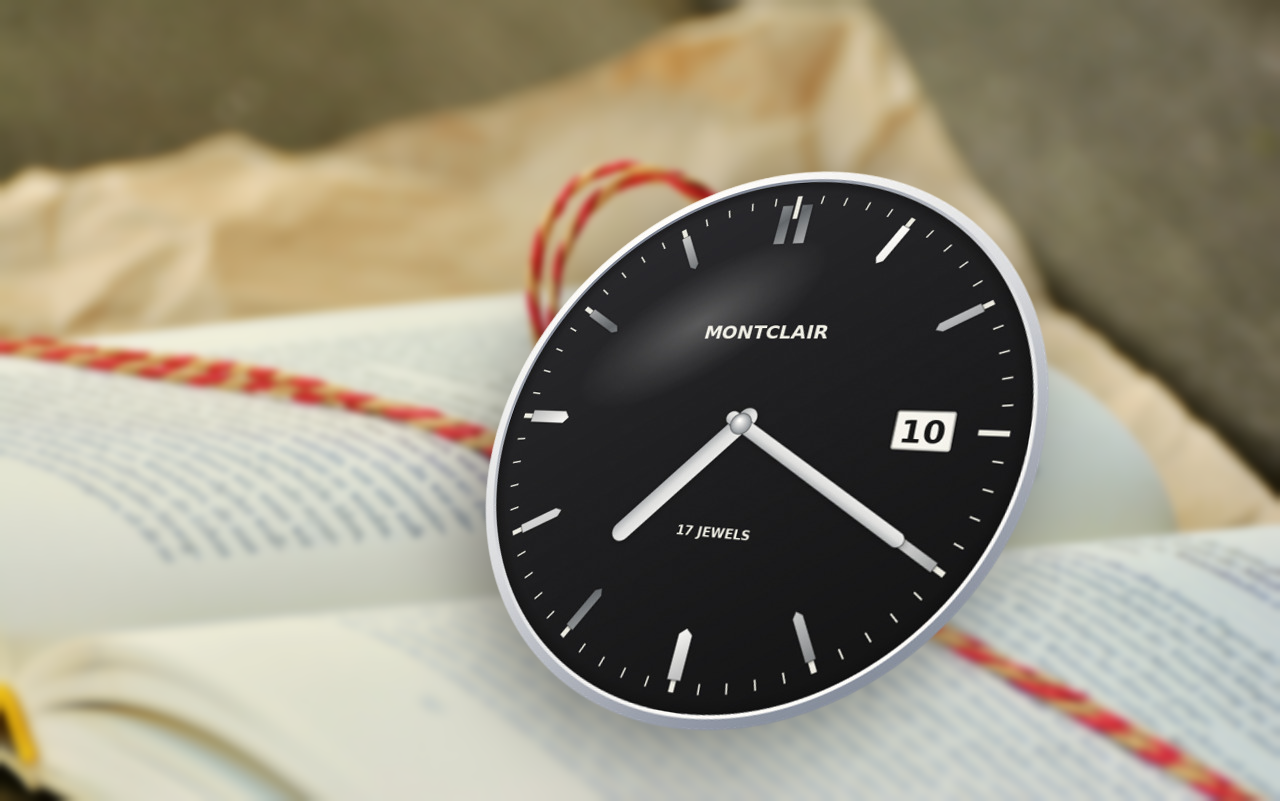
7:20
